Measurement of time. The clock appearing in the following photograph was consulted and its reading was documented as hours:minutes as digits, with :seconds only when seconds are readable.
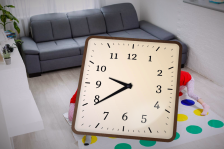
9:39
